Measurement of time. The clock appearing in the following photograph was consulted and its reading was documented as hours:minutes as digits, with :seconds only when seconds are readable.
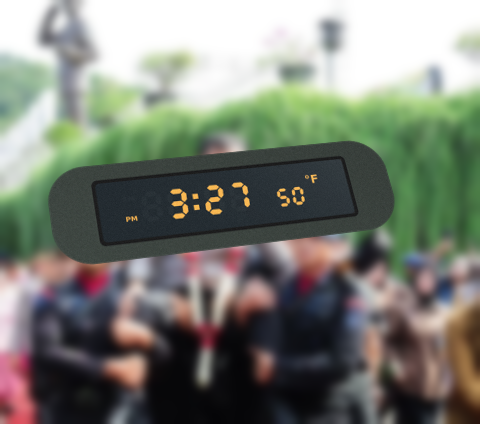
3:27
